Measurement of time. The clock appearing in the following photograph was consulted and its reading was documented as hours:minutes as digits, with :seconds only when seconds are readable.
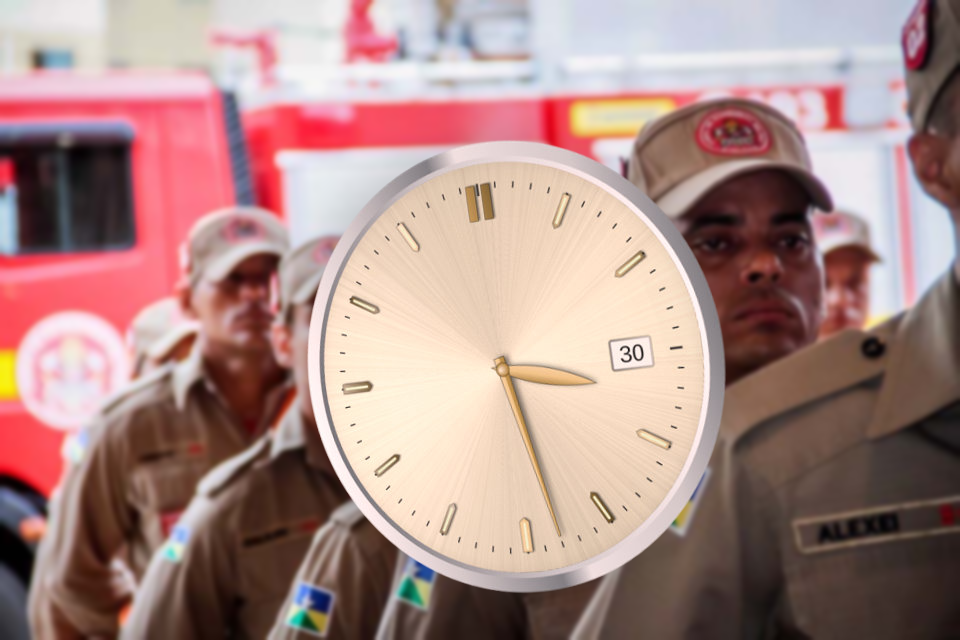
3:28
